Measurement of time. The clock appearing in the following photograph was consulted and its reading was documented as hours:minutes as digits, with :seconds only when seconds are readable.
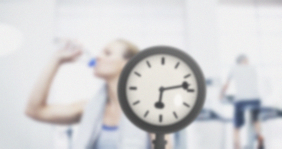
6:13
